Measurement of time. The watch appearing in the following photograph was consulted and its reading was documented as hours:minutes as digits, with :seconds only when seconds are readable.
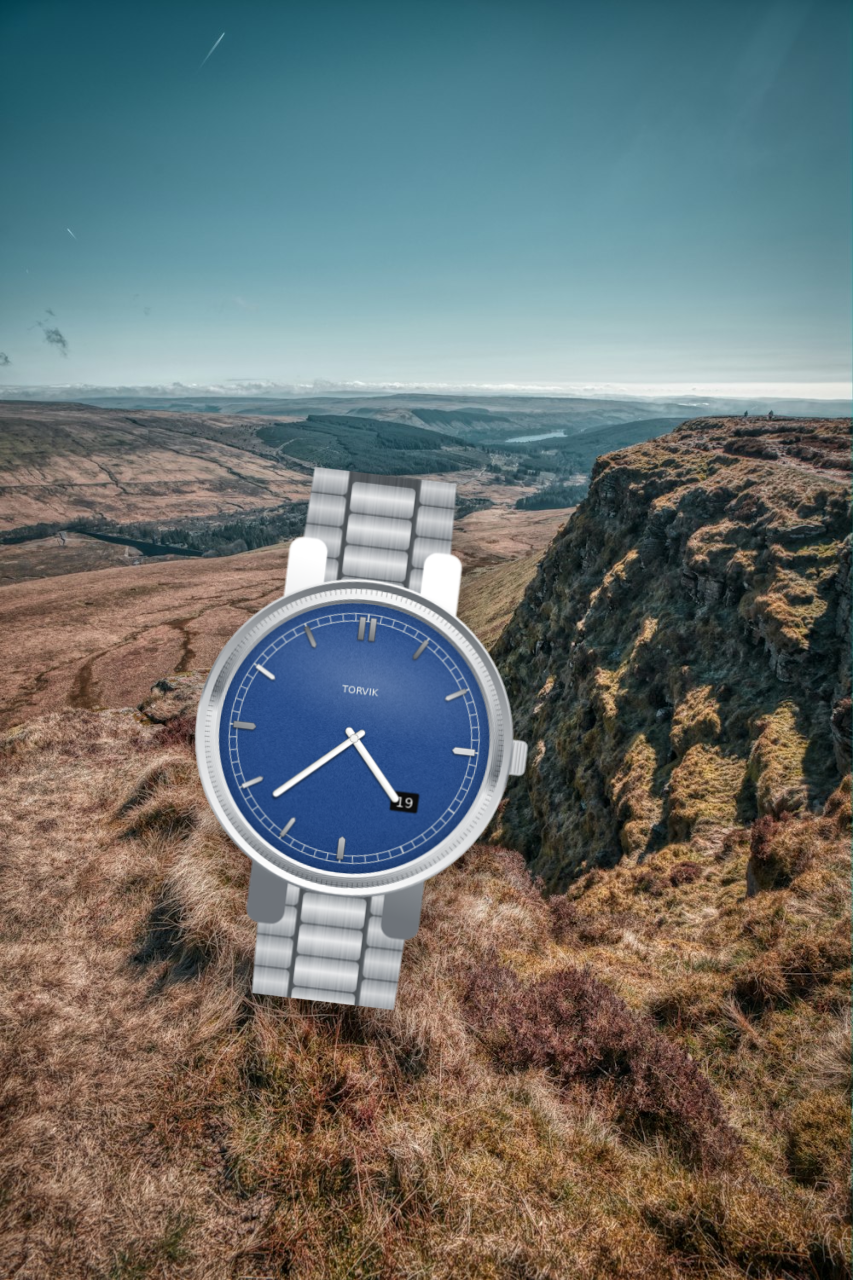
4:38
